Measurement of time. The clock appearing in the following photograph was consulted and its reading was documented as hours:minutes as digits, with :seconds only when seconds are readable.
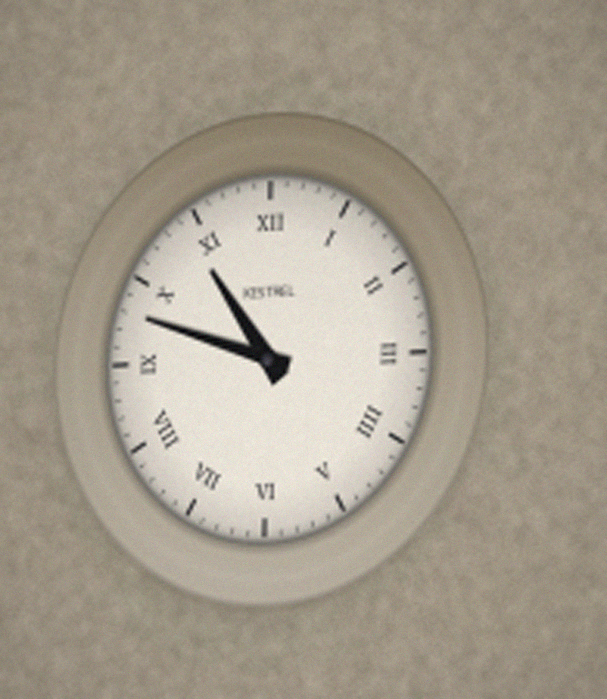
10:48
